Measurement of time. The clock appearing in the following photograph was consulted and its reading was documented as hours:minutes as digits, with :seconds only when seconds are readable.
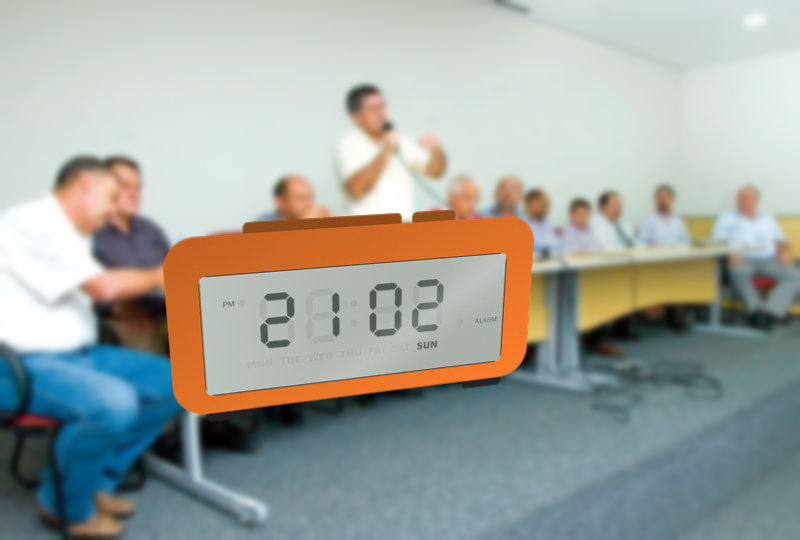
21:02
